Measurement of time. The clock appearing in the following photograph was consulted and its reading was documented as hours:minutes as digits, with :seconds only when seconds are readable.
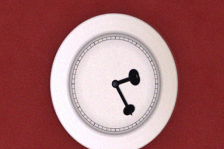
2:25
